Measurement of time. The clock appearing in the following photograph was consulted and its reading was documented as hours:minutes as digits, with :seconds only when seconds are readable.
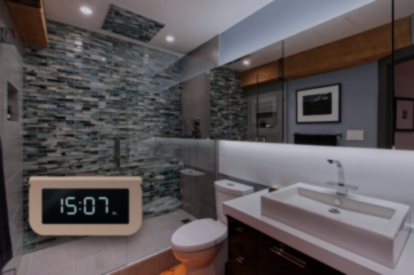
15:07
